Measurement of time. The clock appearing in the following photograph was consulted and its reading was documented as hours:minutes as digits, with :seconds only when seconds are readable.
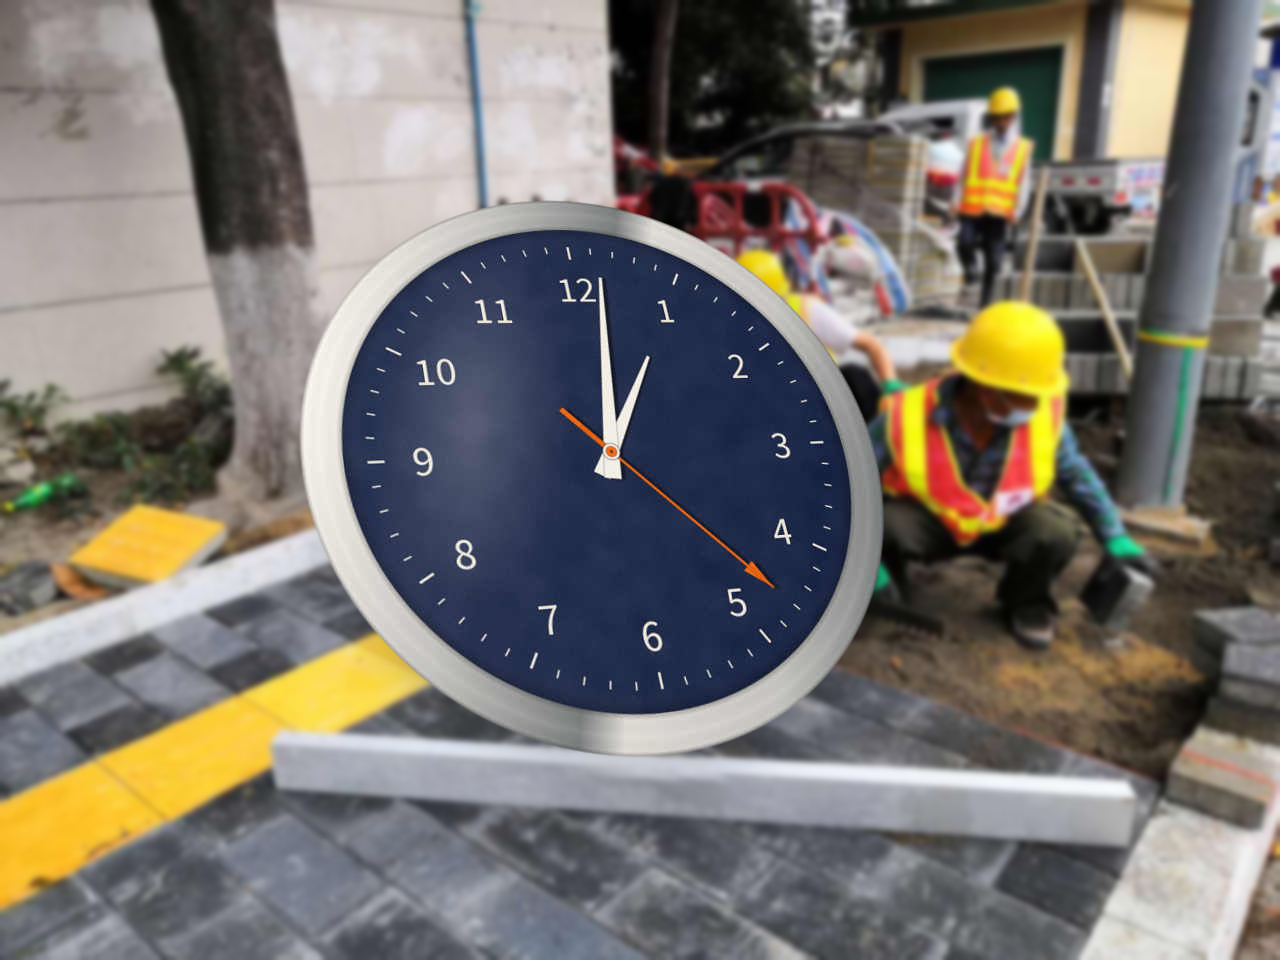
1:01:23
